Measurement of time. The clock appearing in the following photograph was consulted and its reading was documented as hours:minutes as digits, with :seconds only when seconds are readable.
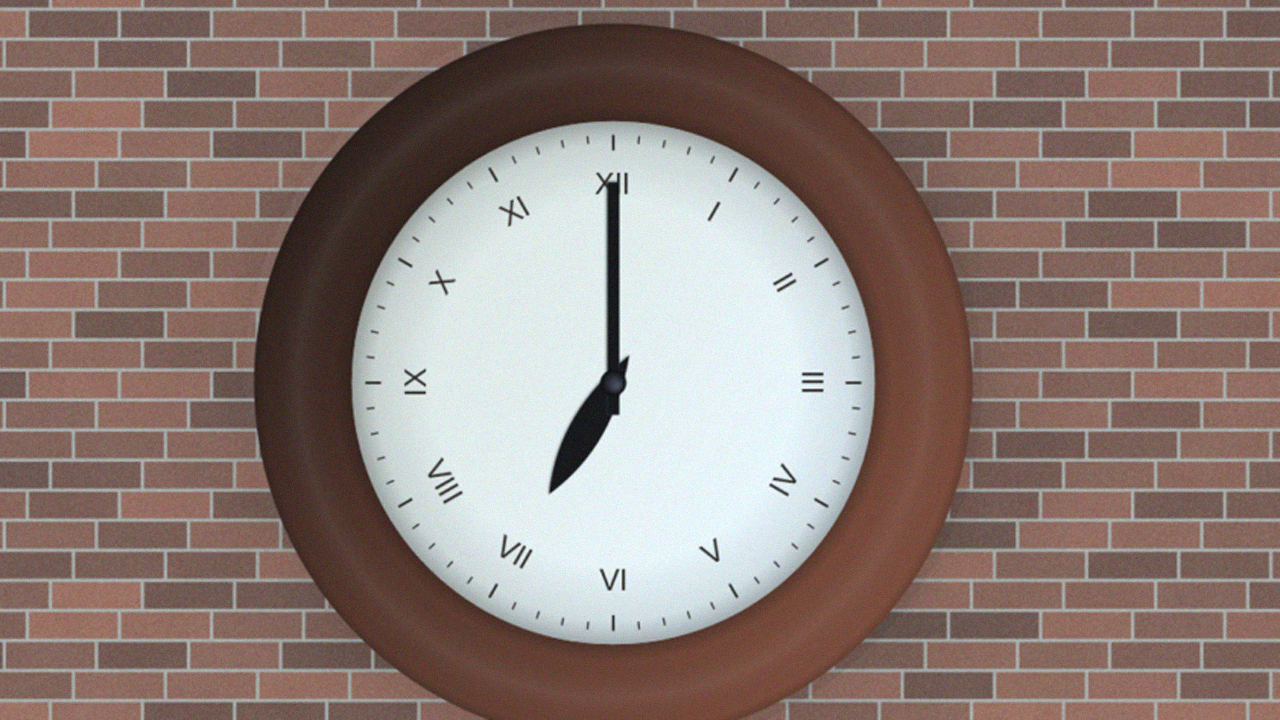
7:00
